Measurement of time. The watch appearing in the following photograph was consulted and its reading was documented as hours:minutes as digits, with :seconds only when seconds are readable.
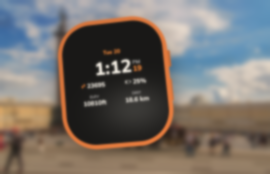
1:12
